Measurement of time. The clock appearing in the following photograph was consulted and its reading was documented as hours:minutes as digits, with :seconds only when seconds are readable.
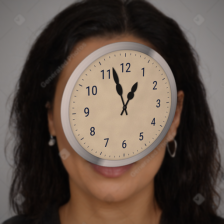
12:57
